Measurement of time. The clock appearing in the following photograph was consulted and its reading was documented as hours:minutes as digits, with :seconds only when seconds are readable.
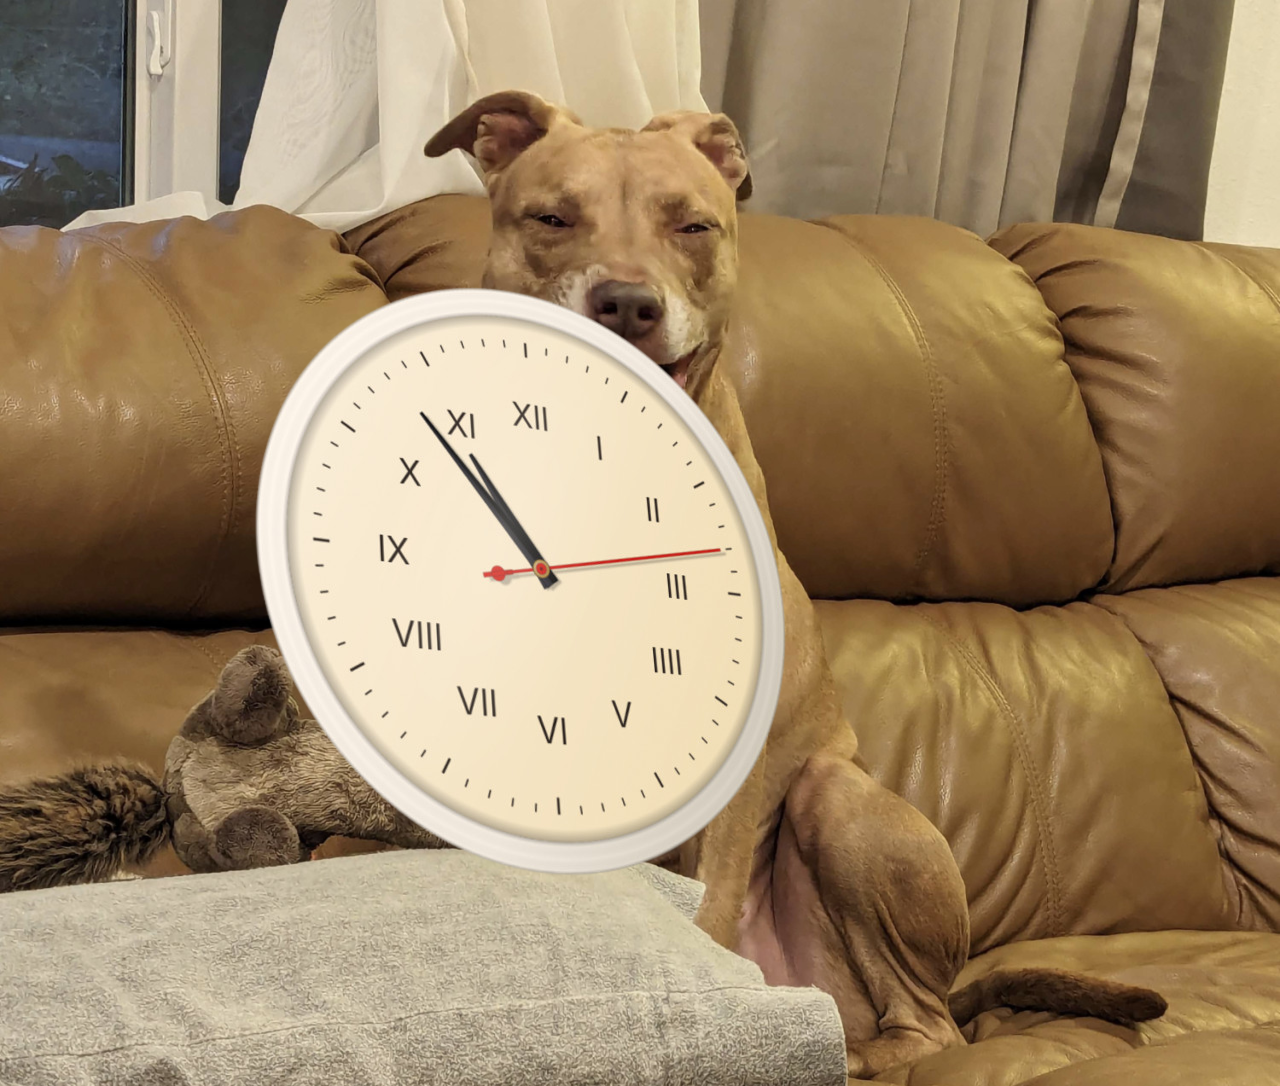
10:53:13
